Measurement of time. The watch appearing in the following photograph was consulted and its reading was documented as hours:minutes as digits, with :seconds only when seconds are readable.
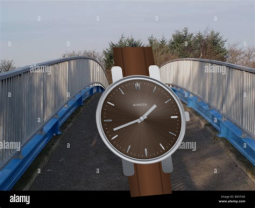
1:42
